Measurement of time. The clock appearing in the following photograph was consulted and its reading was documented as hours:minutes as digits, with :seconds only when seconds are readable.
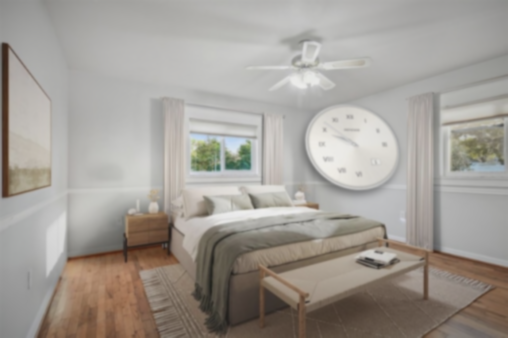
9:52
